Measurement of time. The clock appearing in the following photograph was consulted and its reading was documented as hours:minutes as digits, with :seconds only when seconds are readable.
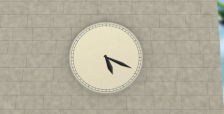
5:19
